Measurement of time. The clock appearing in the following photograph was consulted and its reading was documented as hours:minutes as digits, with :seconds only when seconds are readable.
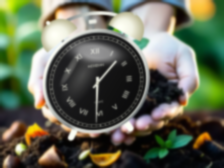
1:31
